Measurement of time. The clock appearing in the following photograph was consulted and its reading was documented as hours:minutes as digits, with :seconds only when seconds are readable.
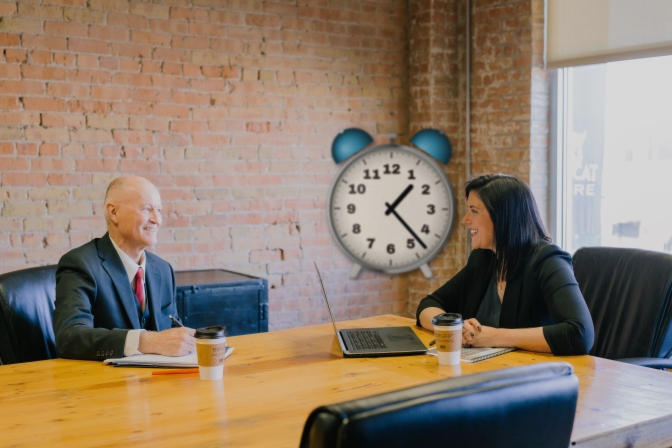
1:23
